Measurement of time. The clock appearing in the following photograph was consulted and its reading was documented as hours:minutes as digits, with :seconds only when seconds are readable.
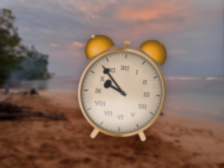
9:53
